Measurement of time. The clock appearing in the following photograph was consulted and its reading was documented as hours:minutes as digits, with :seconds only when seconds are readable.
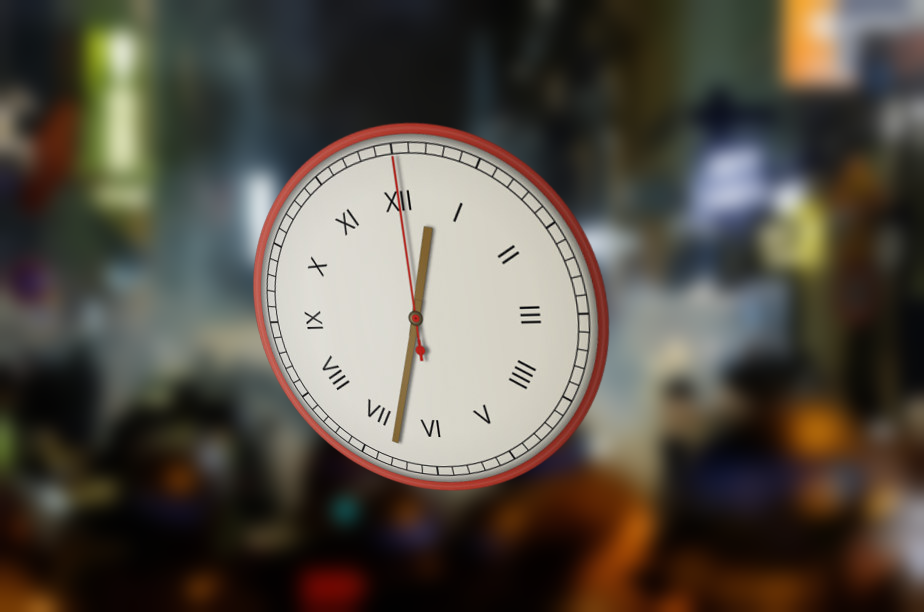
12:33:00
